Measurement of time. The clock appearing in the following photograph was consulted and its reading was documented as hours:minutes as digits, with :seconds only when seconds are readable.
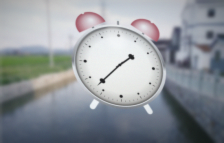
1:37
